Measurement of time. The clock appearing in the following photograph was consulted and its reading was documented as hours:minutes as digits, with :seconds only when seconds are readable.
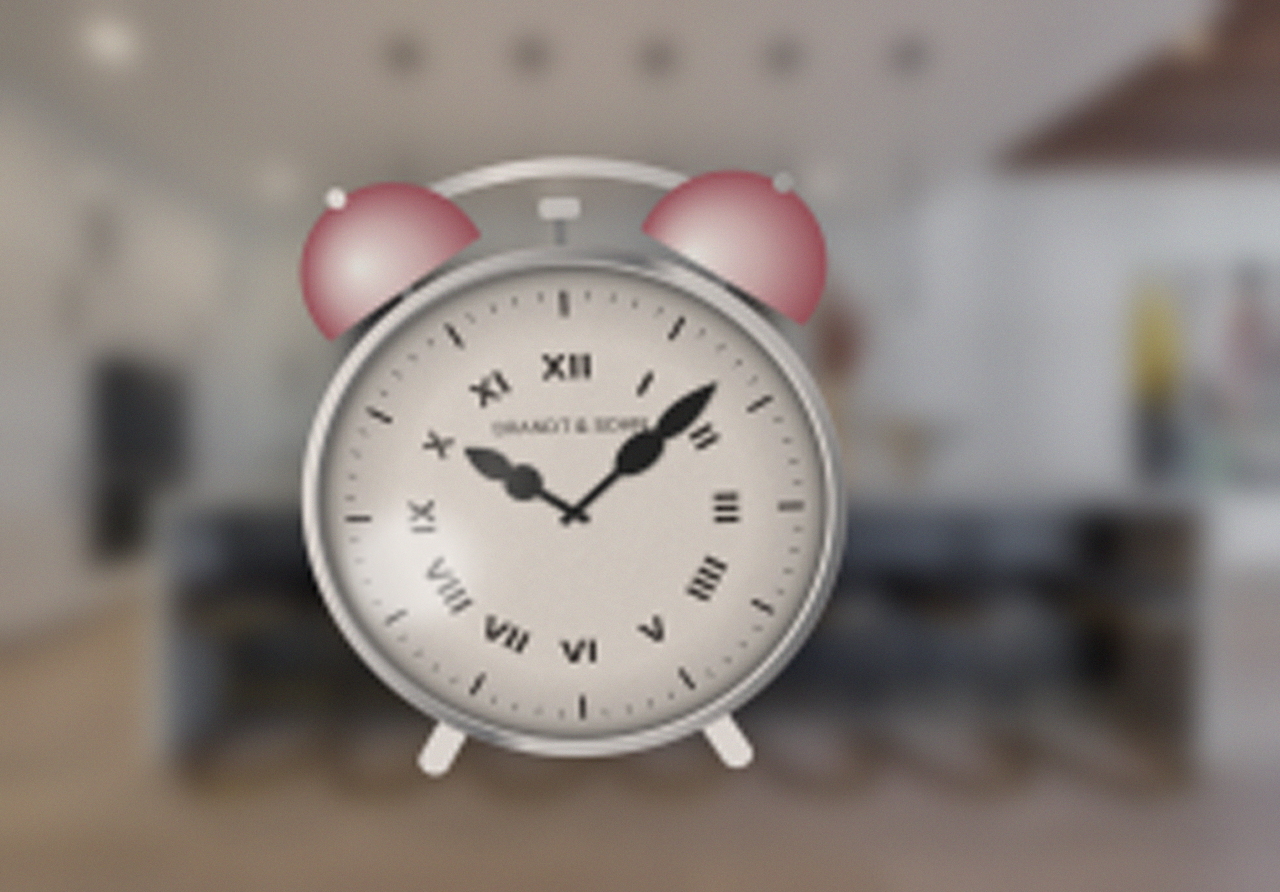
10:08
